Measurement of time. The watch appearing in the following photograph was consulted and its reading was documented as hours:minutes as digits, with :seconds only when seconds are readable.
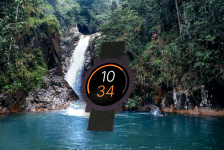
10:34
